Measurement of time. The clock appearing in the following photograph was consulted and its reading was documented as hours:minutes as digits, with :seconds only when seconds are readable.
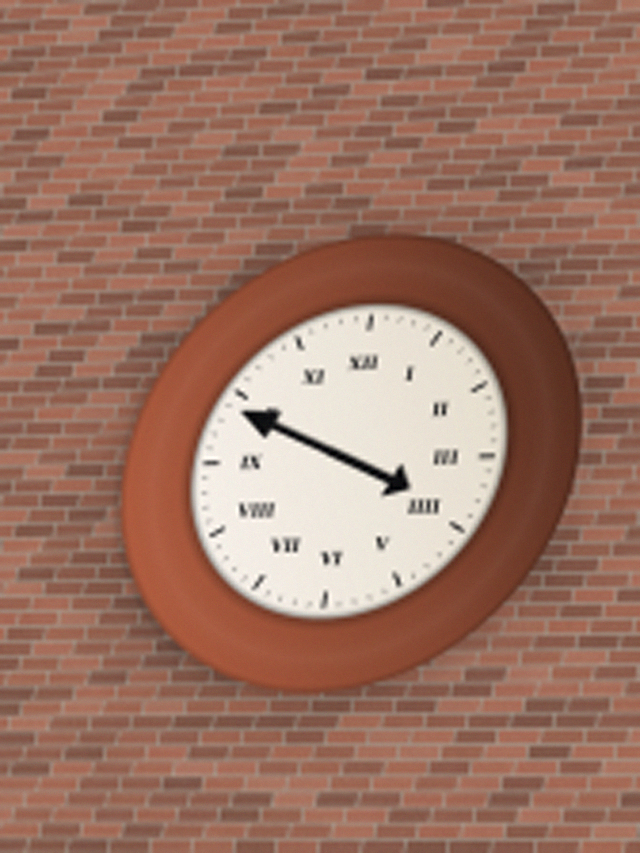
3:49
